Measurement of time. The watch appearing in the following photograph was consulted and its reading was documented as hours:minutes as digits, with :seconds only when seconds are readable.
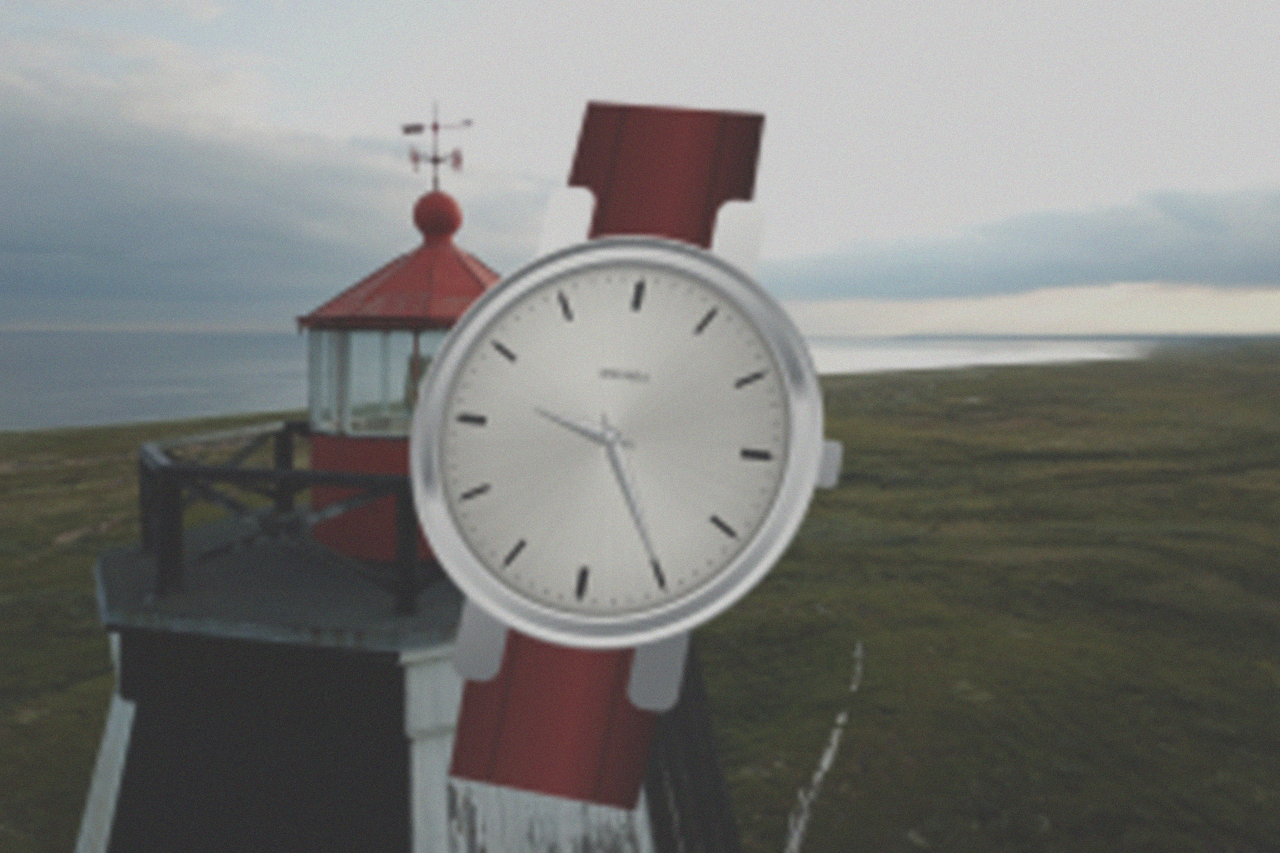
9:25
